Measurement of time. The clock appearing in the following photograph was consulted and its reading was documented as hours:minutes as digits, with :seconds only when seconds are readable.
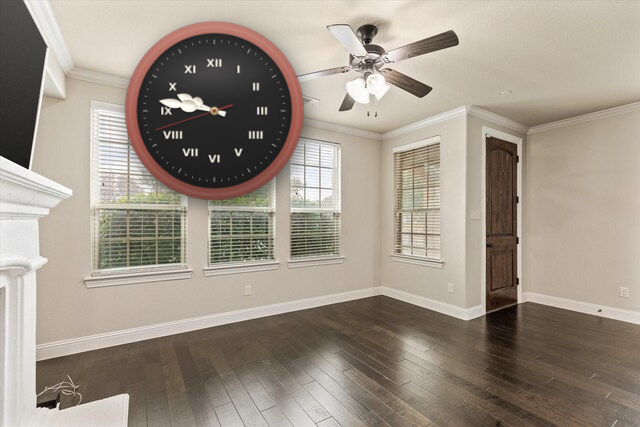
9:46:42
